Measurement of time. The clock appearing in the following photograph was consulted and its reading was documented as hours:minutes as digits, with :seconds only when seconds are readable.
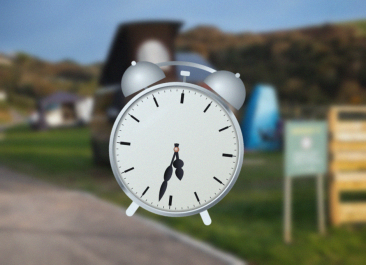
5:32
